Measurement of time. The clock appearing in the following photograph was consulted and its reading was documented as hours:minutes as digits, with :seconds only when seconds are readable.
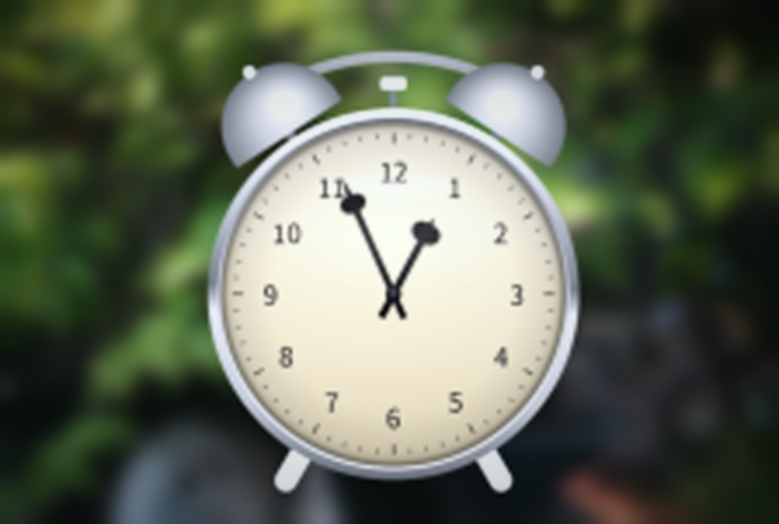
12:56
